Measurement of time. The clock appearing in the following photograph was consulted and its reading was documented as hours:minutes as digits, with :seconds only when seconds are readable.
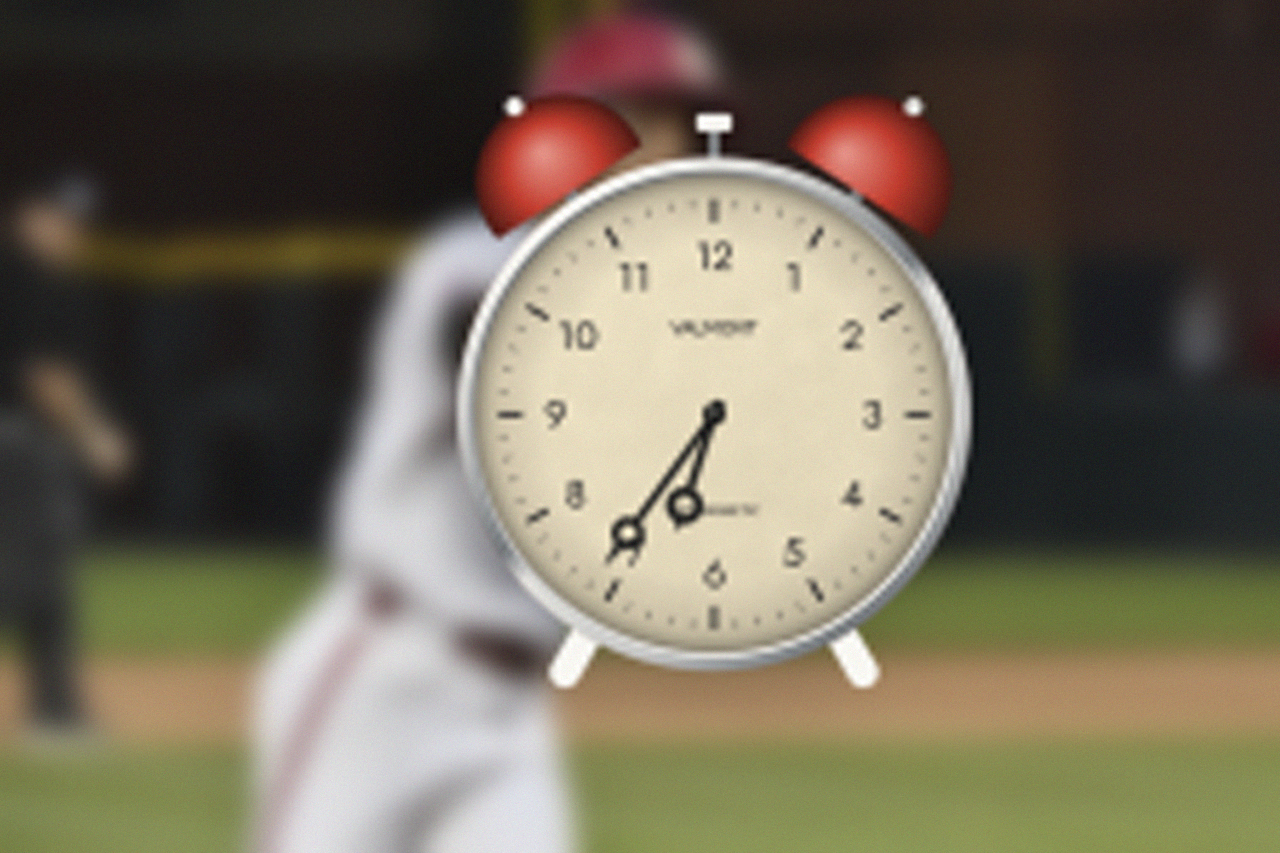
6:36
